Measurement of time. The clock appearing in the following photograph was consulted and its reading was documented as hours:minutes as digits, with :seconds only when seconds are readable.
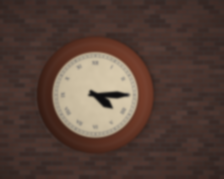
4:15
